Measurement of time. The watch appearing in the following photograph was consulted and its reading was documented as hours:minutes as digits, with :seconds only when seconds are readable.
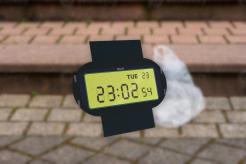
23:02:54
